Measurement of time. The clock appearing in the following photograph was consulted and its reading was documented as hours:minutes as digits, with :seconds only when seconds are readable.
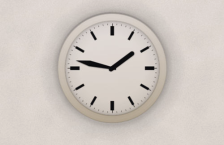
1:47
